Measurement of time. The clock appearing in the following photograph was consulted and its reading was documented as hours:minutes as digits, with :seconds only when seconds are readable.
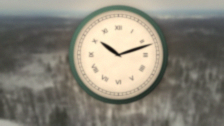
10:12
